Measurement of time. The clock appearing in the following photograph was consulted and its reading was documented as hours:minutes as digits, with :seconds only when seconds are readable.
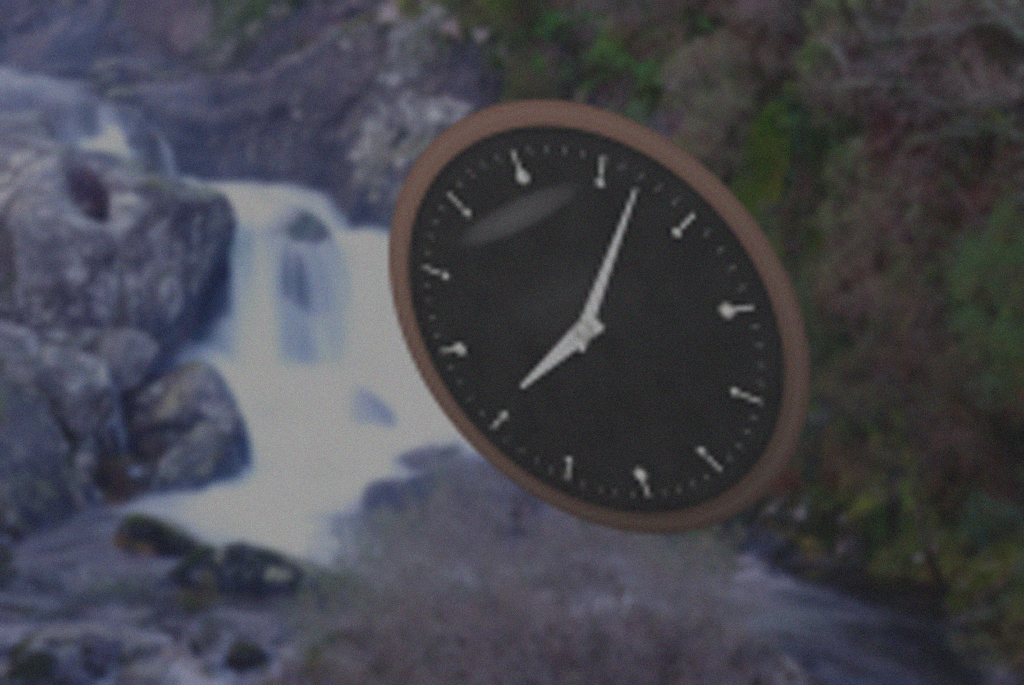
8:07
